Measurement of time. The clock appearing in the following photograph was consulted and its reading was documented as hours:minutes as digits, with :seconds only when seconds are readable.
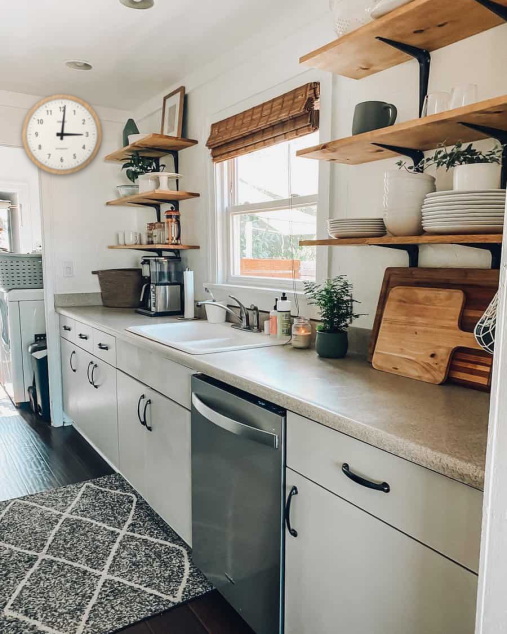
3:01
